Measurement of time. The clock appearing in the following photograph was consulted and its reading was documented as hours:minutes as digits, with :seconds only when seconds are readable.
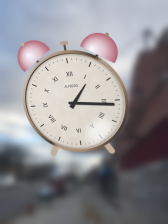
1:16
